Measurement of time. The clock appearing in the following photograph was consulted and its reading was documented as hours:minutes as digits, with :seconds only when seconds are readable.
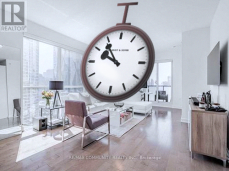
9:54
